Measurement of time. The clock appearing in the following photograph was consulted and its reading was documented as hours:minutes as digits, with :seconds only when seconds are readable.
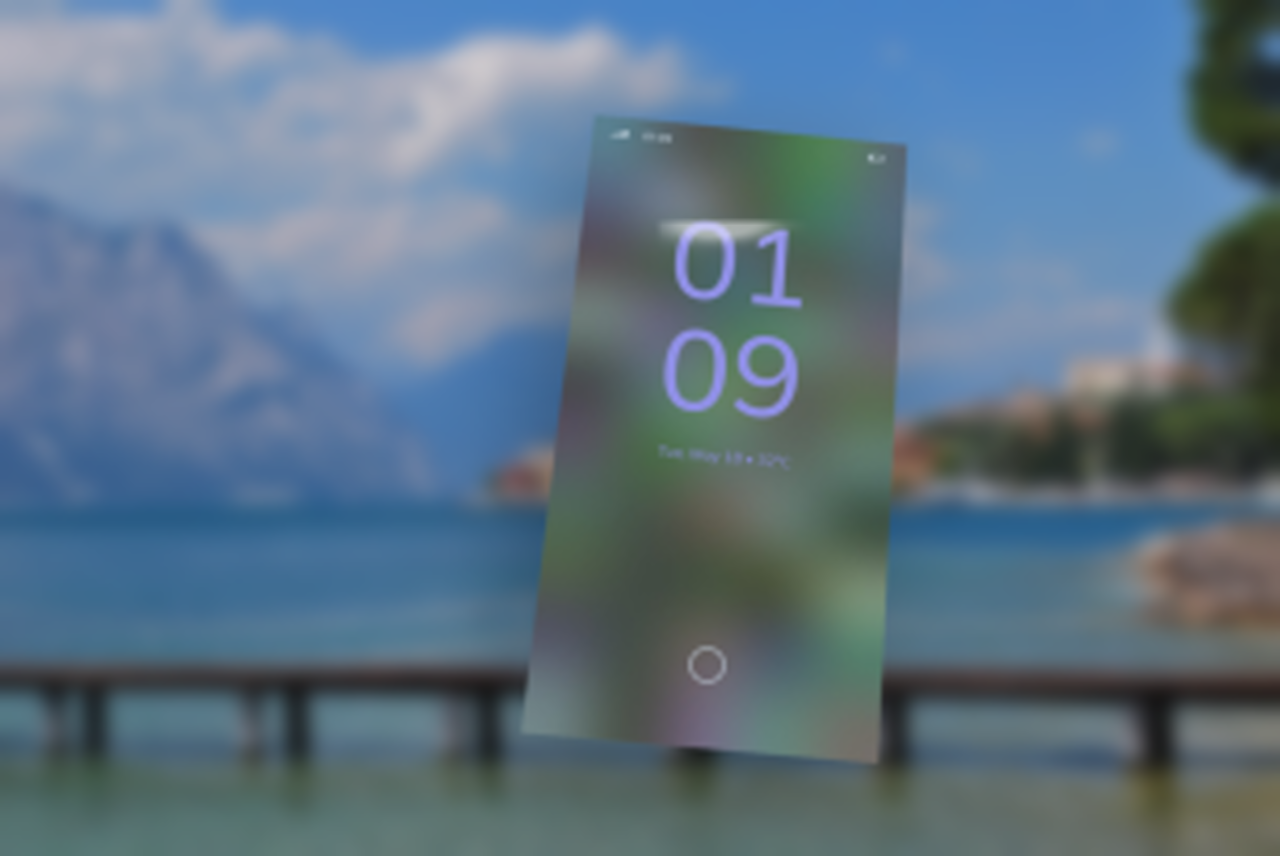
1:09
